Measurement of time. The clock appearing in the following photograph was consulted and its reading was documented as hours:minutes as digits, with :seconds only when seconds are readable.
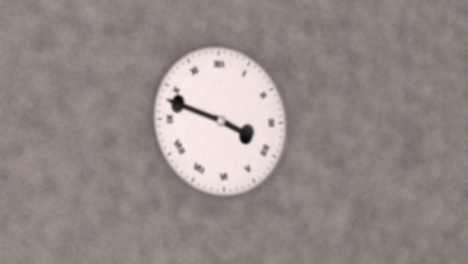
3:48
